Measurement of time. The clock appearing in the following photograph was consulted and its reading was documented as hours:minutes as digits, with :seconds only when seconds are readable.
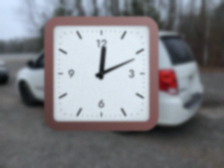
12:11
